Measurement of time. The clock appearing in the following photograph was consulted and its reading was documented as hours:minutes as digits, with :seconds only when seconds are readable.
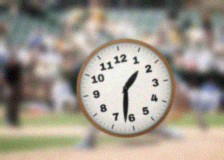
1:32
